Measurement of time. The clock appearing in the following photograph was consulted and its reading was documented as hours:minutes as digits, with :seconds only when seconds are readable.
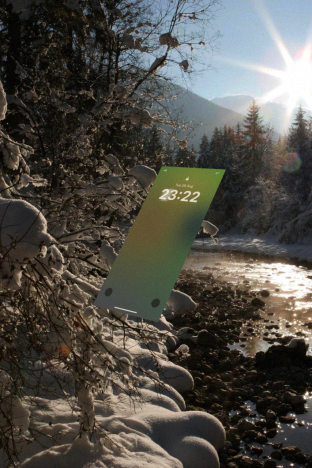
23:22
